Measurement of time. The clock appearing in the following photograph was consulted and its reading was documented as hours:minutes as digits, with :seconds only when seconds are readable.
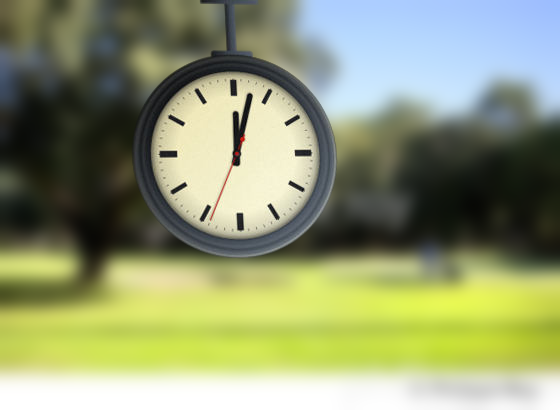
12:02:34
